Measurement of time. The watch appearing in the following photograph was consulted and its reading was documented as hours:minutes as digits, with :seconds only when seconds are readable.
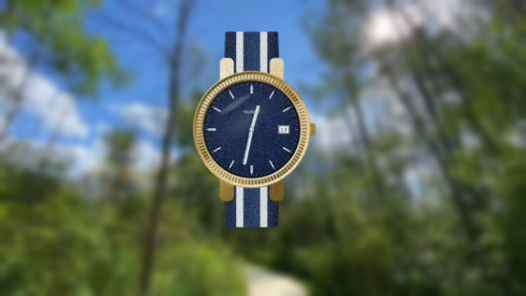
12:32
